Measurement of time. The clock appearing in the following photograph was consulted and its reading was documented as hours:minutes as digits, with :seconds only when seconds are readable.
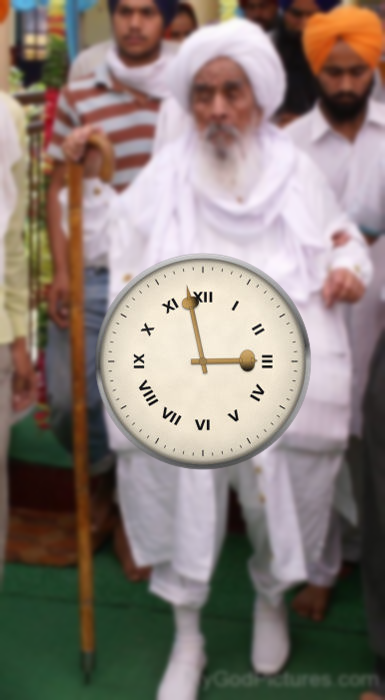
2:58
